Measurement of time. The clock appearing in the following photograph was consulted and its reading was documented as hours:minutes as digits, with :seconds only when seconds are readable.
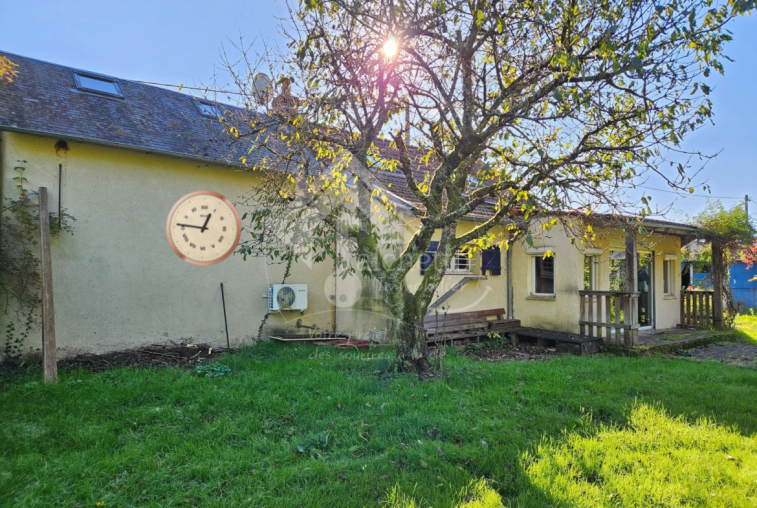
12:46
